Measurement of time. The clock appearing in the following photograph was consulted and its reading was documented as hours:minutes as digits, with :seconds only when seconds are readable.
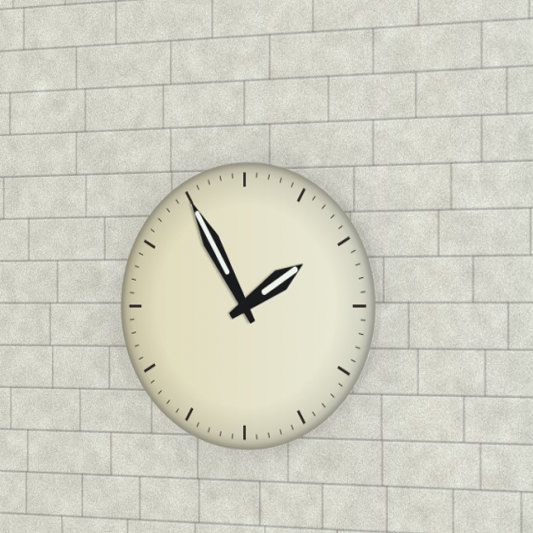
1:55
